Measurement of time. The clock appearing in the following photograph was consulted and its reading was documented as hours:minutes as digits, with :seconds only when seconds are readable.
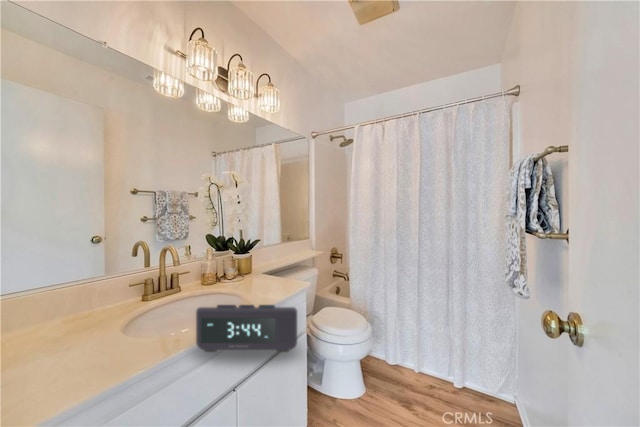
3:44
